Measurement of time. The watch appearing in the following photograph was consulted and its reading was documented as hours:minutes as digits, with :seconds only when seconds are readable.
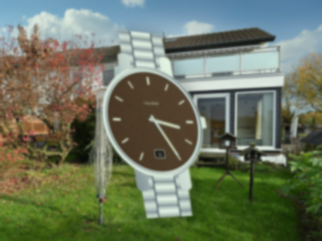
3:25
